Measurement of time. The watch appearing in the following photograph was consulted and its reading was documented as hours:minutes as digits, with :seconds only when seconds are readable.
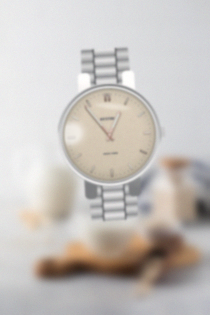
12:54
